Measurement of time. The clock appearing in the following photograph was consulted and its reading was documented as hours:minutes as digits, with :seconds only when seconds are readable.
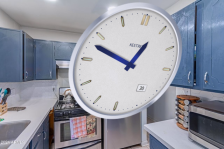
12:48
